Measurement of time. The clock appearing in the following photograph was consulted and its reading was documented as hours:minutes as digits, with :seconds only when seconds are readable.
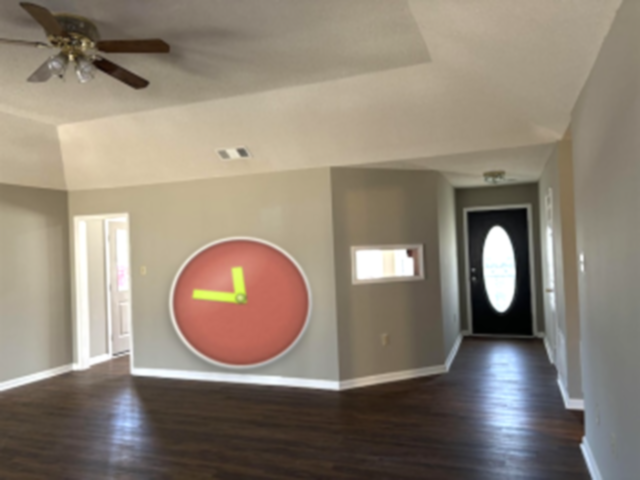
11:46
